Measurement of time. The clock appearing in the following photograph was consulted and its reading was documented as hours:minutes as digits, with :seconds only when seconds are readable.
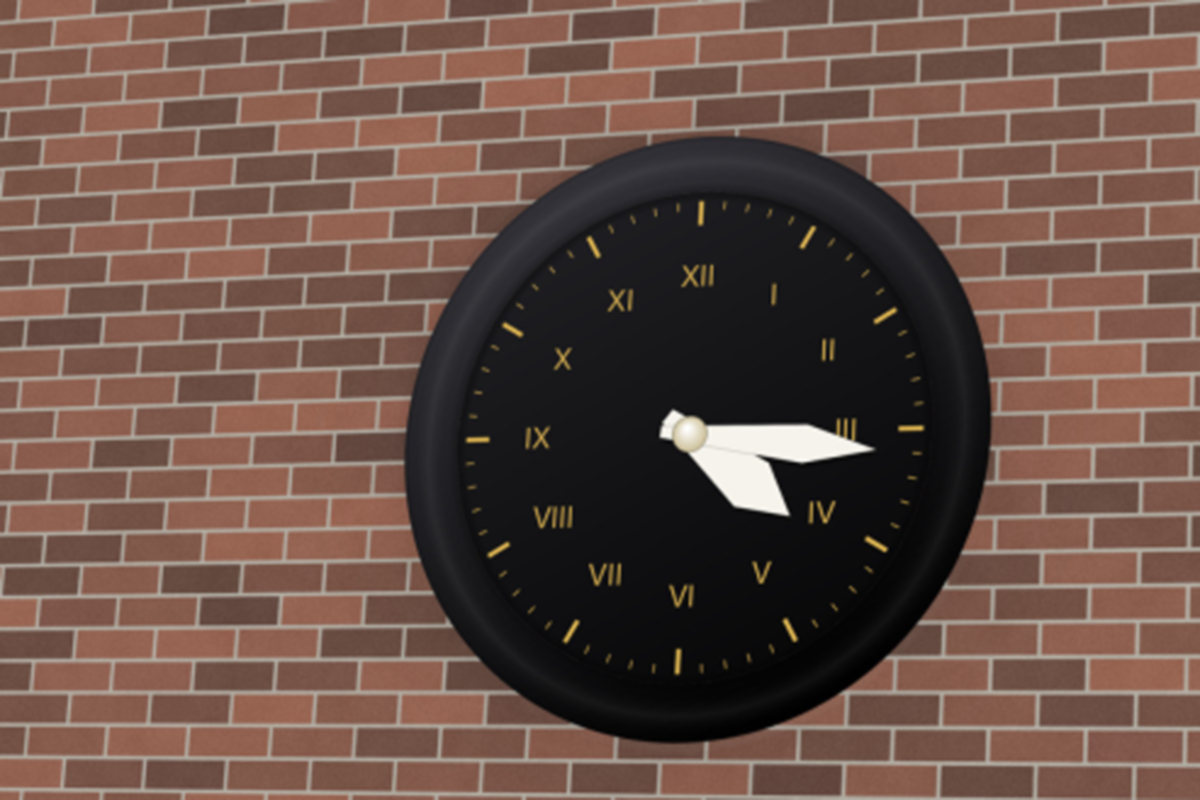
4:16
